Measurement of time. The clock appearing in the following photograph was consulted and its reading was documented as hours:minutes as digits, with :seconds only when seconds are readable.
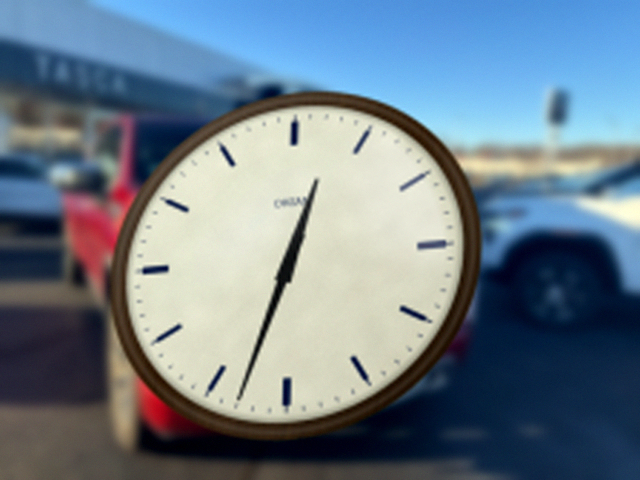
12:33
